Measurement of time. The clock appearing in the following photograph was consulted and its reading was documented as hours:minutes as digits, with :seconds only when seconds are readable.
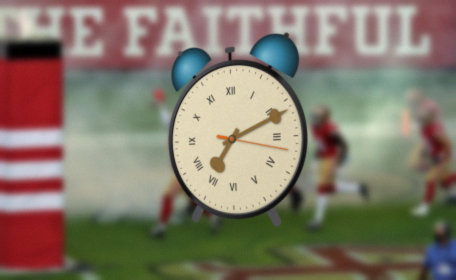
7:11:17
